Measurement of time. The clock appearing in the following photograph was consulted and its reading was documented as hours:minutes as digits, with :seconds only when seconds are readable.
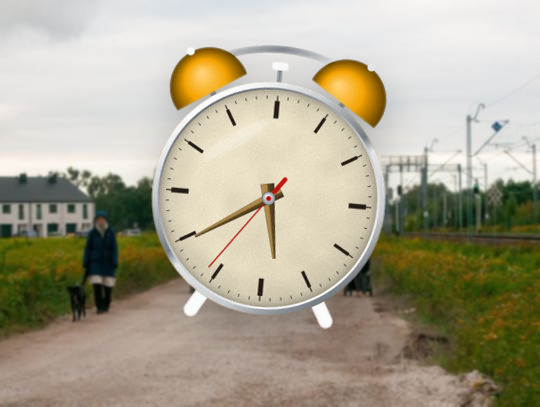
5:39:36
